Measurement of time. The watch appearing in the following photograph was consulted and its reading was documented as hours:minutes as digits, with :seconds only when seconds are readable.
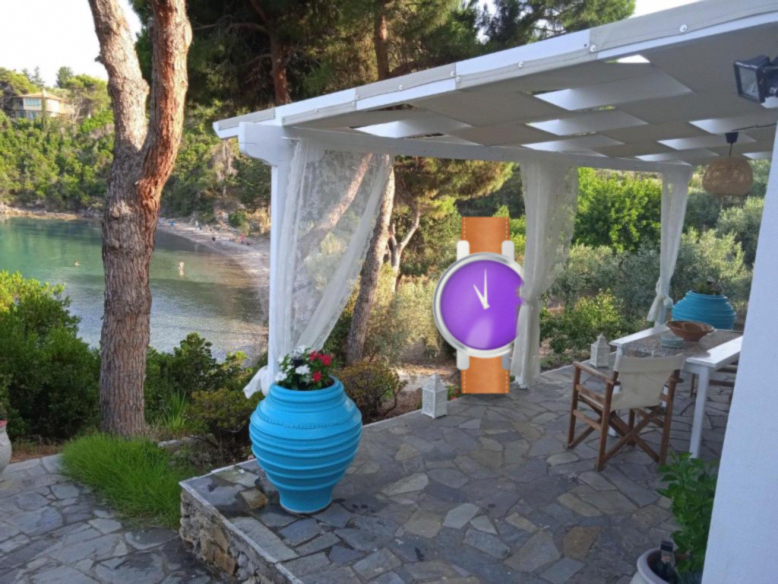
11:00
